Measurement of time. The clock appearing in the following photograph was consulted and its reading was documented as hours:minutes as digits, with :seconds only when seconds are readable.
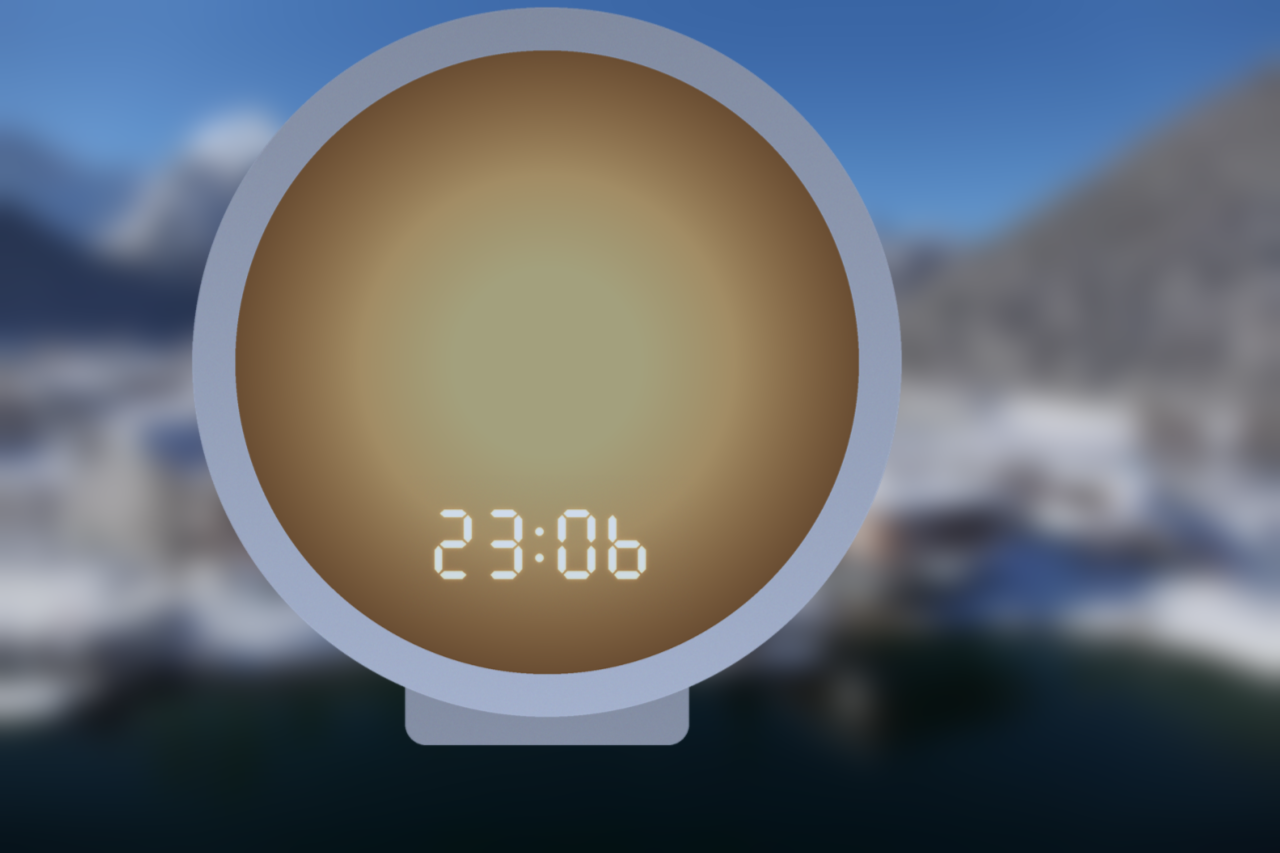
23:06
